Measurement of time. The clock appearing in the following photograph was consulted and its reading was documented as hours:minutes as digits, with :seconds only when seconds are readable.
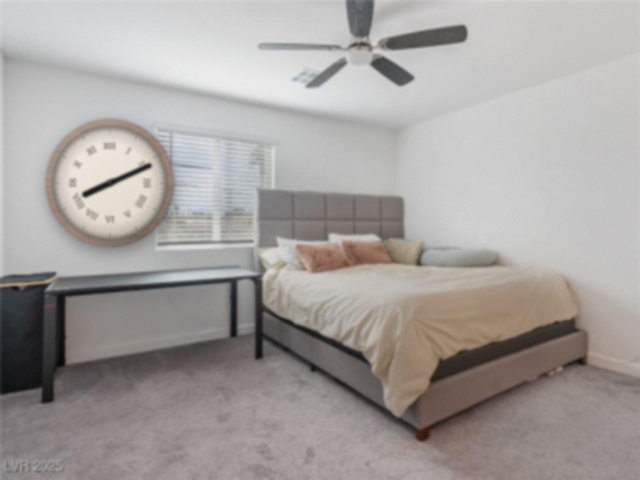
8:11
